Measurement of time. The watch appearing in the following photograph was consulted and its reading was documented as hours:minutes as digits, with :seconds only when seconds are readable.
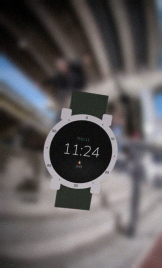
11:24
